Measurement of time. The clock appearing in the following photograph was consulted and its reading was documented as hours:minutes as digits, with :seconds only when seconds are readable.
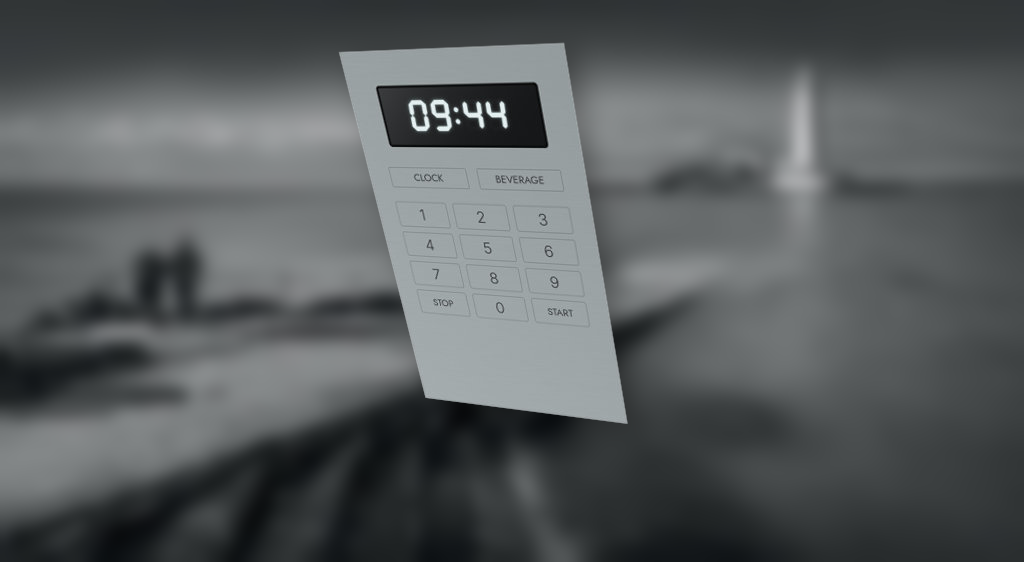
9:44
